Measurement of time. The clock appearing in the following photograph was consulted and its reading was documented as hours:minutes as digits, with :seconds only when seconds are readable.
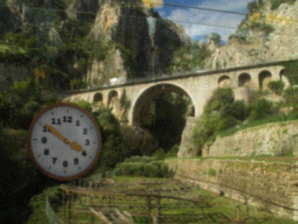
3:51
